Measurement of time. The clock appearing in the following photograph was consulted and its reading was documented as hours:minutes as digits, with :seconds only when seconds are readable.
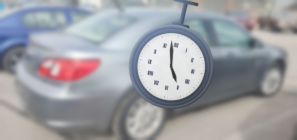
4:58
